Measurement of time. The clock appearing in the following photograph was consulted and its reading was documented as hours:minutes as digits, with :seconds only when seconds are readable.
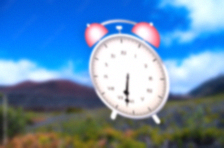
6:32
